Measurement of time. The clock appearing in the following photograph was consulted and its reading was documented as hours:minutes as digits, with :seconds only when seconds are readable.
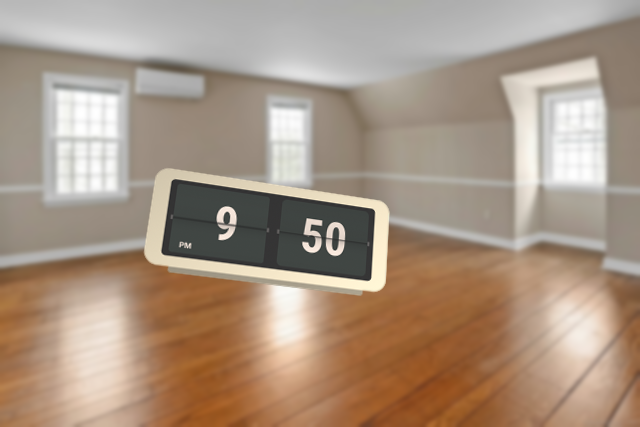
9:50
